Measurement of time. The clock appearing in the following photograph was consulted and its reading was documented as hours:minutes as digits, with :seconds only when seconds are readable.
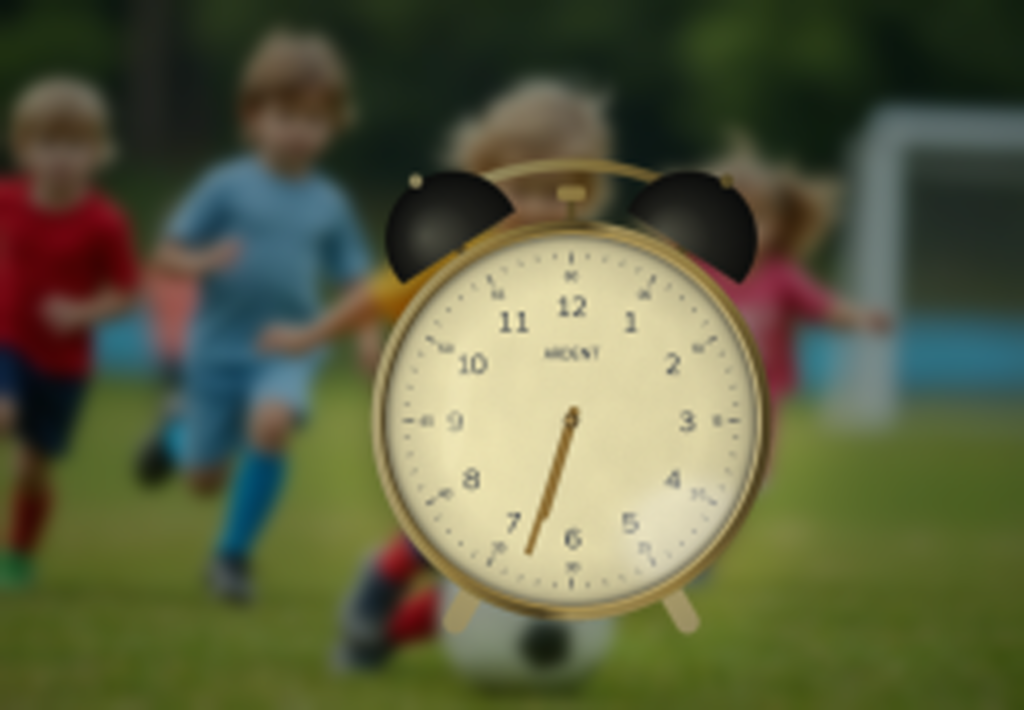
6:33
